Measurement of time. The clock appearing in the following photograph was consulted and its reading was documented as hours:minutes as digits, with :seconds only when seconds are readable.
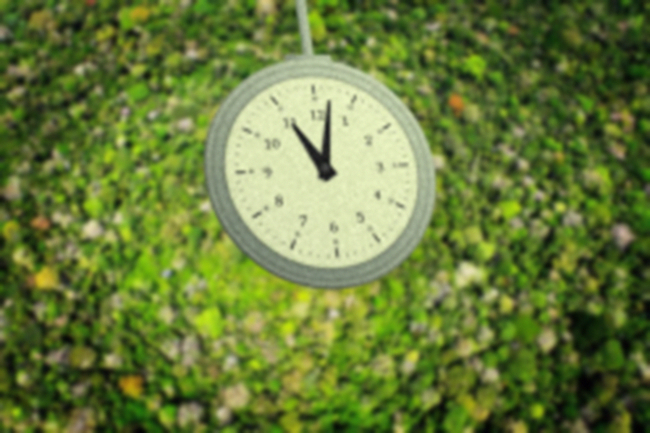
11:02
